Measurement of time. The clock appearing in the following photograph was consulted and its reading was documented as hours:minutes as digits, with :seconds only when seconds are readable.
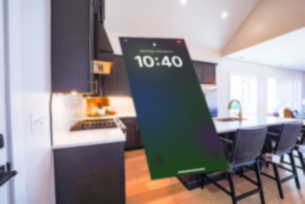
10:40
